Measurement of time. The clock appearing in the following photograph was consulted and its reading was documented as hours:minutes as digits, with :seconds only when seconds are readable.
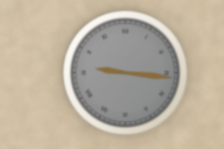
9:16
